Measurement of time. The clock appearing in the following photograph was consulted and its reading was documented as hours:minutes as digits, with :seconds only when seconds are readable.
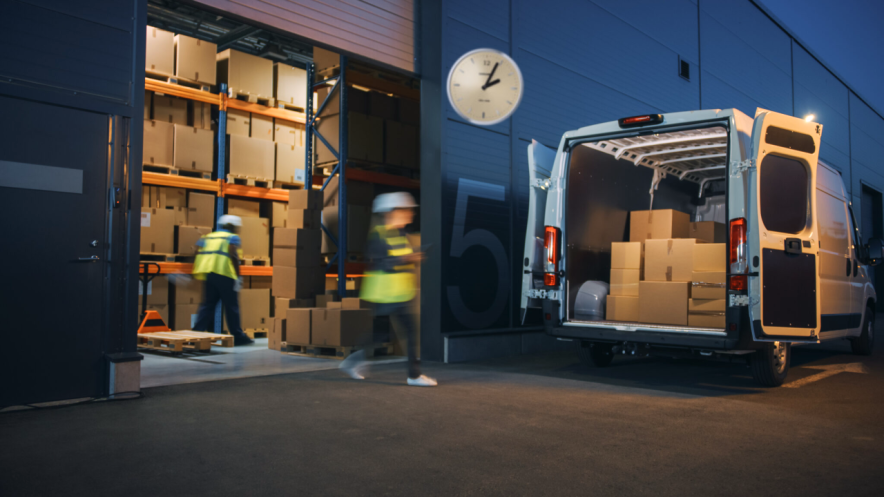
2:04
